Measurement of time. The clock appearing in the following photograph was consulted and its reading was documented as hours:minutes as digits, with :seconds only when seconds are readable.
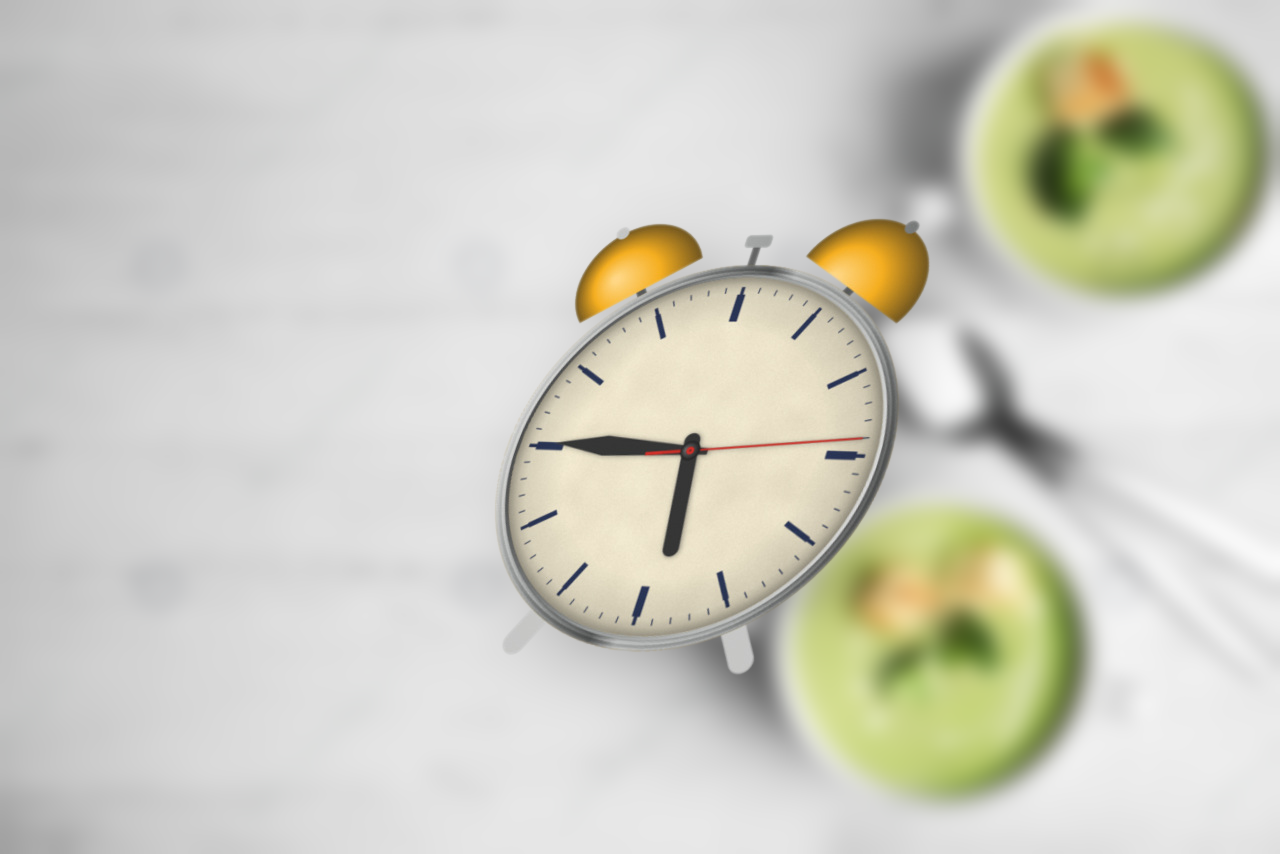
5:45:14
